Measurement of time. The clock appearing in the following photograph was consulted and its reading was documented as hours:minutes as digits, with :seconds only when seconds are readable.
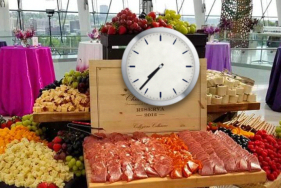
7:37
